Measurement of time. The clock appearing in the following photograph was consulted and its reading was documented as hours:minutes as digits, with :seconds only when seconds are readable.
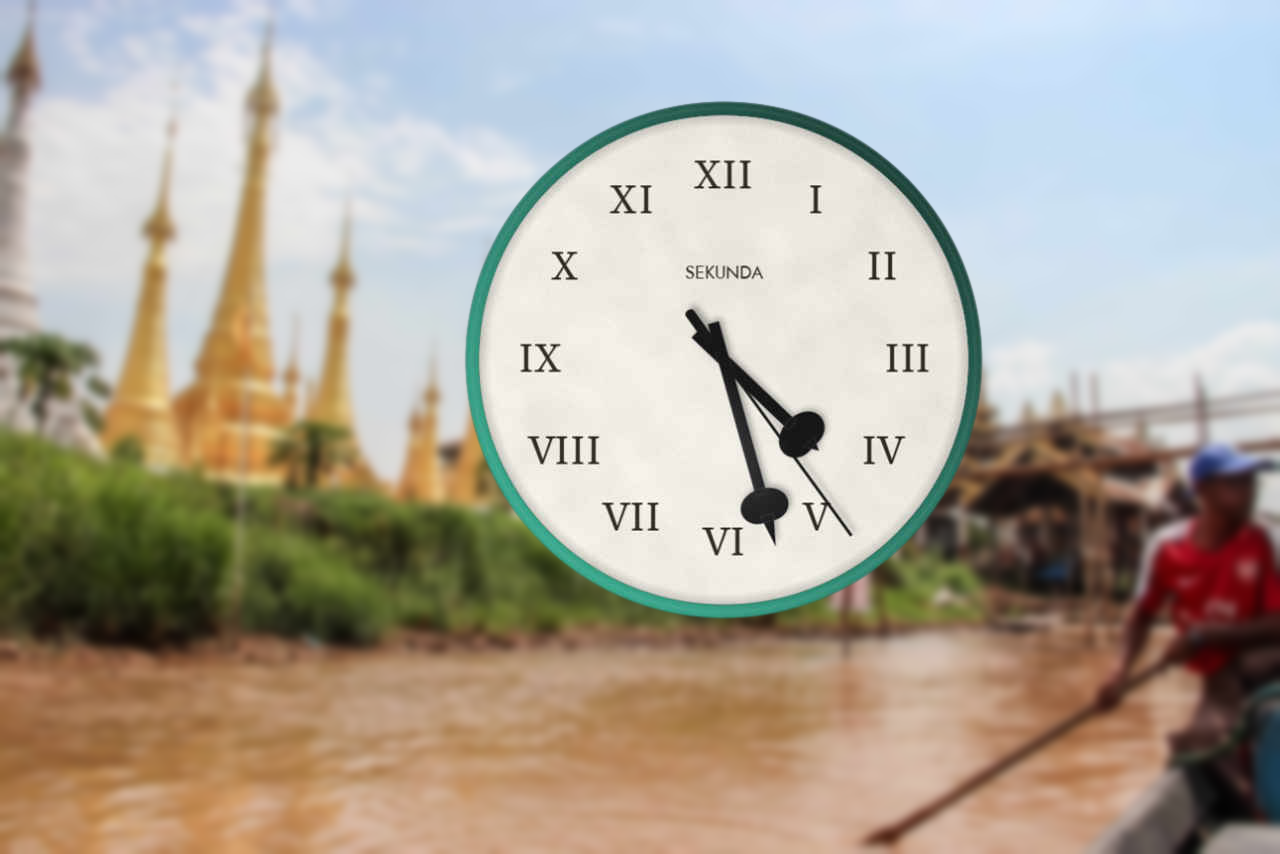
4:27:24
